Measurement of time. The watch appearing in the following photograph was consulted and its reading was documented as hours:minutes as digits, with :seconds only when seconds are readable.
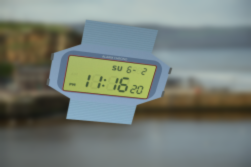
11:16:20
